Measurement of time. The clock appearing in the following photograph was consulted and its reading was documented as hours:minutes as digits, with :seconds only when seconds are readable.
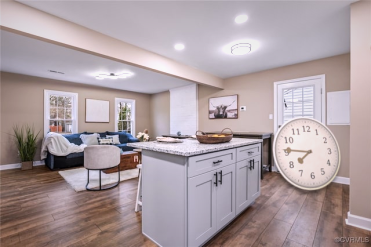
7:46
